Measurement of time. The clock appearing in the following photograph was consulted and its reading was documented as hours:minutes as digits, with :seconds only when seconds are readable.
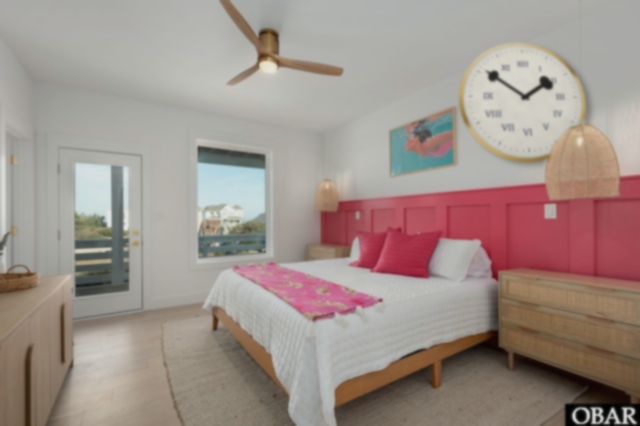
1:51
